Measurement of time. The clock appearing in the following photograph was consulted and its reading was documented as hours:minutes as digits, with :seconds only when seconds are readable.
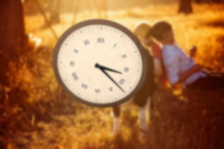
3:22
